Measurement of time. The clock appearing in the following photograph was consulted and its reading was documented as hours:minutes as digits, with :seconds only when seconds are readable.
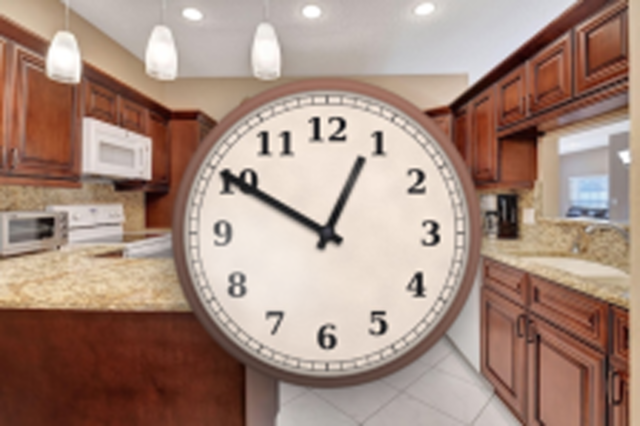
12:50
